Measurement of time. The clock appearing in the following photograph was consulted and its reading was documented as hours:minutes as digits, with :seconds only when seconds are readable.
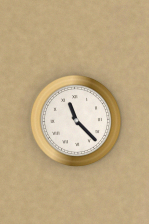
11:23
